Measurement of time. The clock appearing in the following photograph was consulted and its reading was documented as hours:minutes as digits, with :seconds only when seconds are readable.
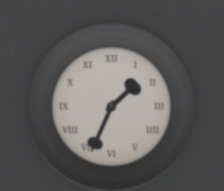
1:34
